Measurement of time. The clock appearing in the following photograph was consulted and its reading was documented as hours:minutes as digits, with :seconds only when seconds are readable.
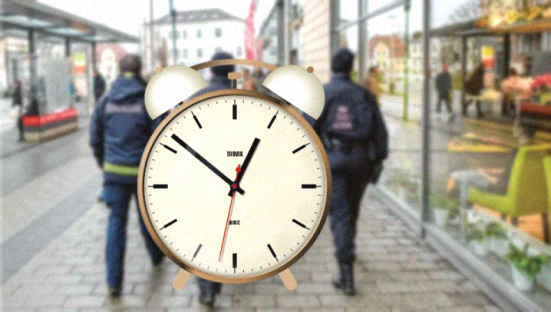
12:51:32
